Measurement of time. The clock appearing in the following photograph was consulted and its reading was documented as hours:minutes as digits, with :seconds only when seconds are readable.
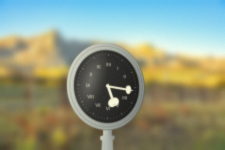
5:16
